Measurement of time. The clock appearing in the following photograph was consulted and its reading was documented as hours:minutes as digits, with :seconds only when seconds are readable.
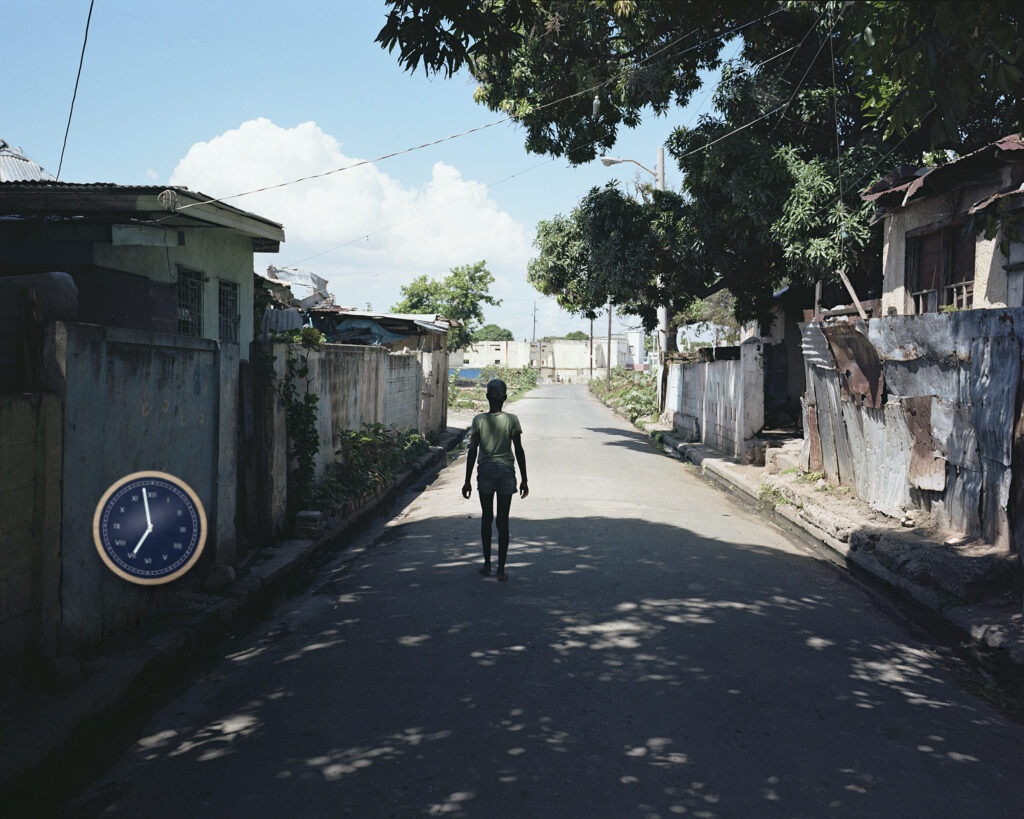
6:58
